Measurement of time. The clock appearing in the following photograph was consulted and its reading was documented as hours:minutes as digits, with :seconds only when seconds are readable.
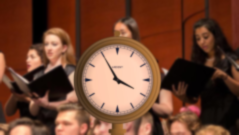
3:55
